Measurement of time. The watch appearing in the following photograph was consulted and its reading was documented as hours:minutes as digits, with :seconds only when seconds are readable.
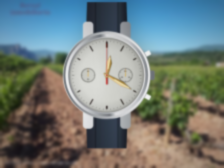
12:20
